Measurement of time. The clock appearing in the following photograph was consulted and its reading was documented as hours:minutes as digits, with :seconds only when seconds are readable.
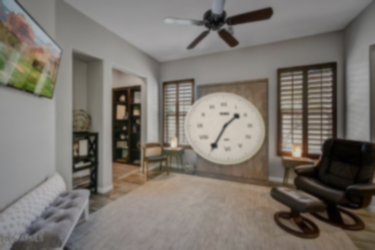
1:35
